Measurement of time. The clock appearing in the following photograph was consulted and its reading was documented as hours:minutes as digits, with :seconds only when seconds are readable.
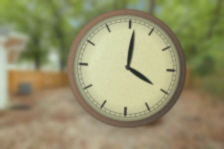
4:01
